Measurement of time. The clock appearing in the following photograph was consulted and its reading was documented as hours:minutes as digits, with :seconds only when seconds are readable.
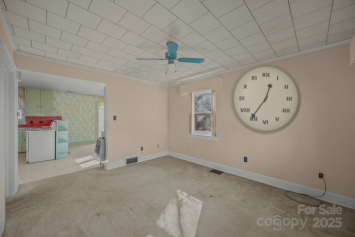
12:36
